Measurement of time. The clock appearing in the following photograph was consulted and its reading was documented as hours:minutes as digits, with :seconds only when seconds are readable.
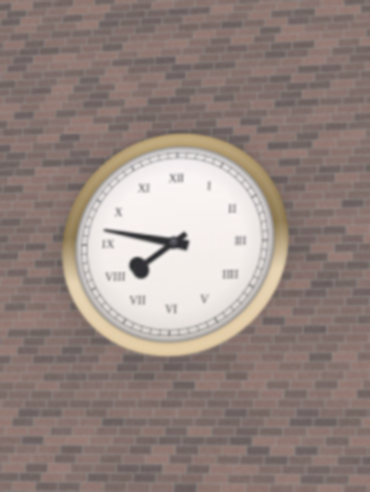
7:47
